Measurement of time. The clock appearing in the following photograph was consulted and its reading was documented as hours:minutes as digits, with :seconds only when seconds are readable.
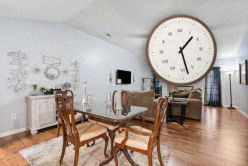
1:28
